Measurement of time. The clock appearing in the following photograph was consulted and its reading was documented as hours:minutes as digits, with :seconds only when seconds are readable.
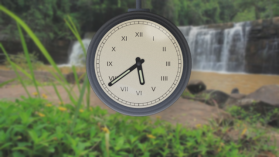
5:39
